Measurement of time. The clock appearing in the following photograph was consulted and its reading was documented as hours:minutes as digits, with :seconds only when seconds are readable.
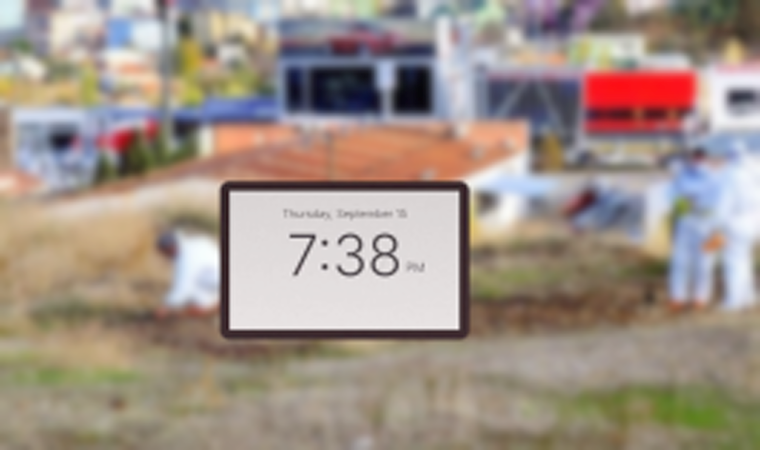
7:38
